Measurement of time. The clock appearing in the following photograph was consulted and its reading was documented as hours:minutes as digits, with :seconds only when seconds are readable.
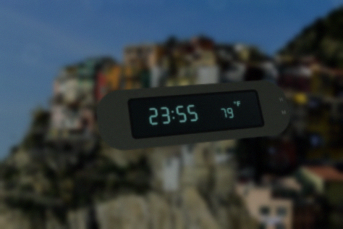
23:55
